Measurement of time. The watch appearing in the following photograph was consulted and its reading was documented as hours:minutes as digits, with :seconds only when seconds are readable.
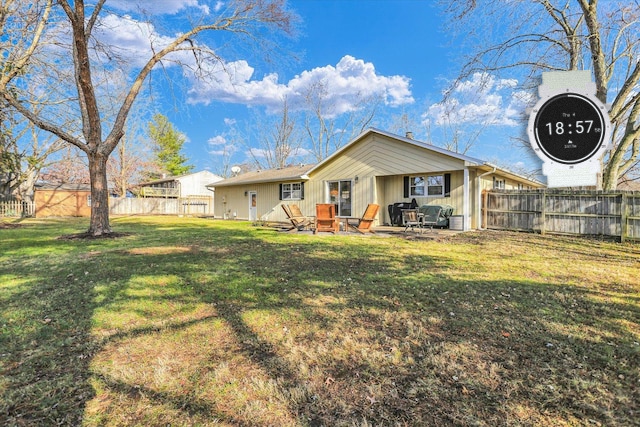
18:57
